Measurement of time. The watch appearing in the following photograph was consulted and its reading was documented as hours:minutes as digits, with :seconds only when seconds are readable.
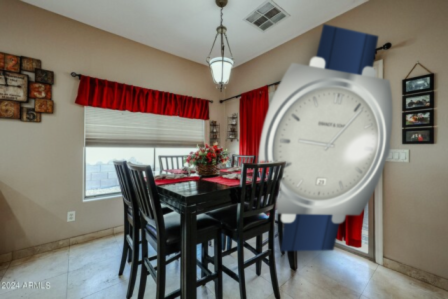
9:06
